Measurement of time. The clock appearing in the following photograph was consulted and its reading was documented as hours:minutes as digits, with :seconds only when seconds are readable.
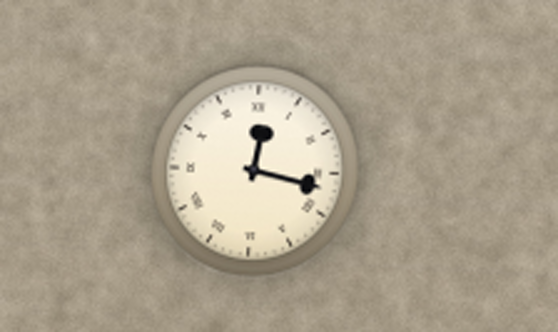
12:17
